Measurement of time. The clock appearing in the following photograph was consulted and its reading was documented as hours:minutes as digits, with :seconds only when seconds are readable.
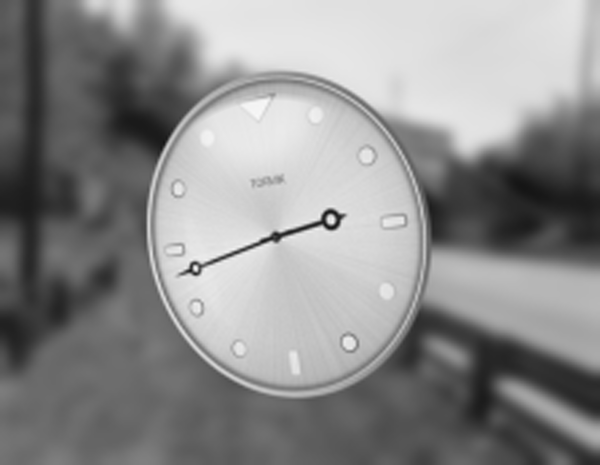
2:43
